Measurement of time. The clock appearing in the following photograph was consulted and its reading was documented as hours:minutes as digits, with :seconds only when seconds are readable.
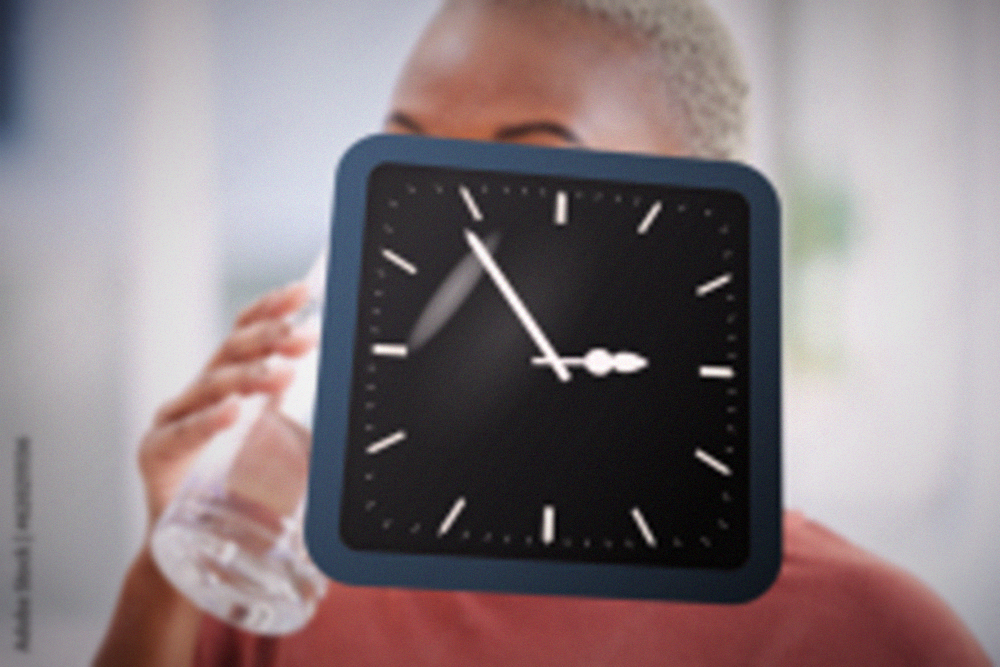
2:54
